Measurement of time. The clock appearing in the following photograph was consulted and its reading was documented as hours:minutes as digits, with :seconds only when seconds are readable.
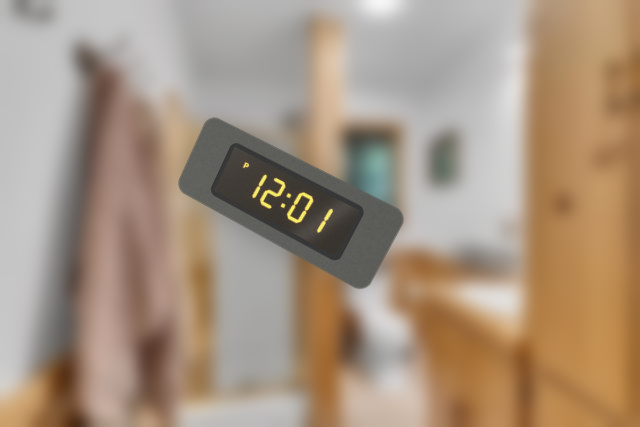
12:01
